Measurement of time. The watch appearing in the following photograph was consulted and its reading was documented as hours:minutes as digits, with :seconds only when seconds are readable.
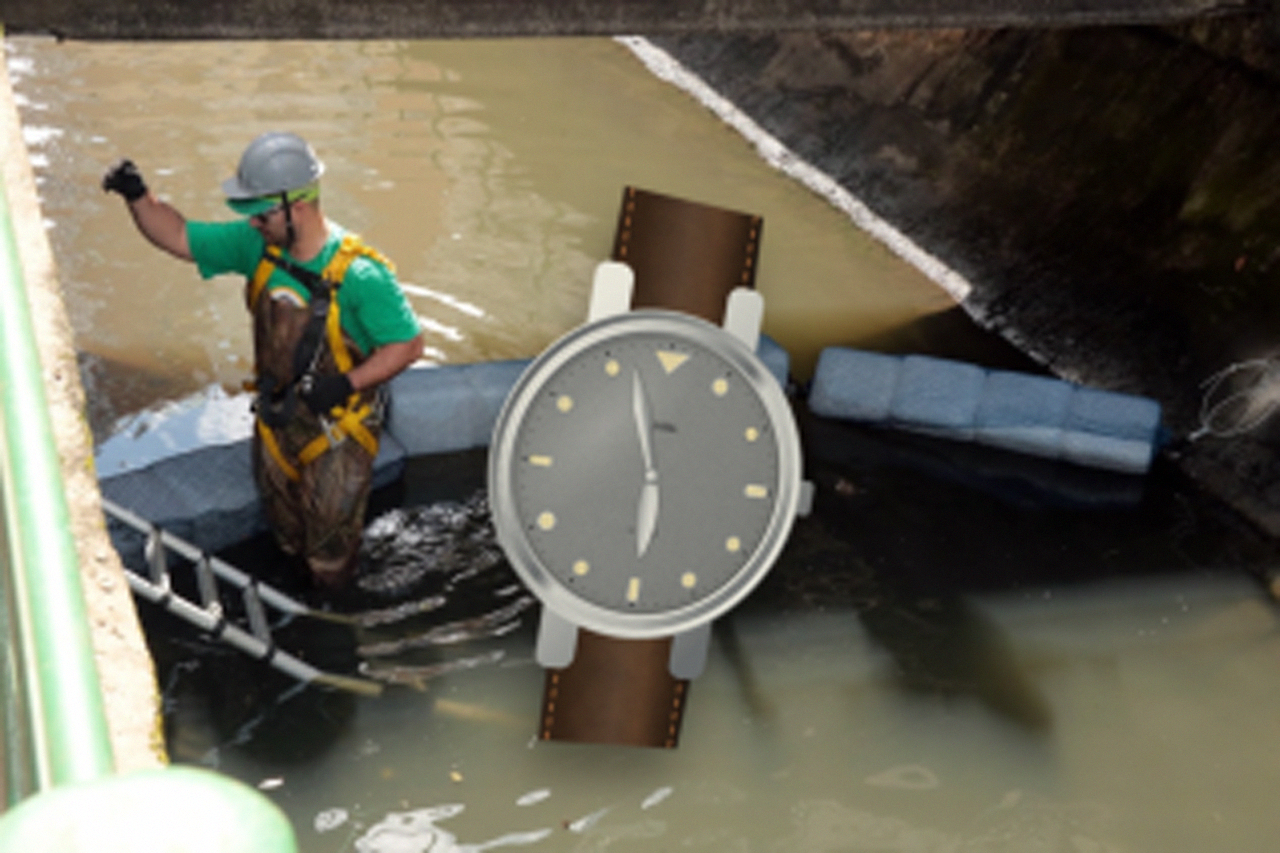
5:57
